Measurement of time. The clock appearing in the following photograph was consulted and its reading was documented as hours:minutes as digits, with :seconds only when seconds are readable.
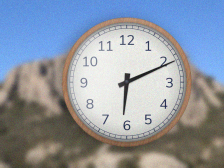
6:11
